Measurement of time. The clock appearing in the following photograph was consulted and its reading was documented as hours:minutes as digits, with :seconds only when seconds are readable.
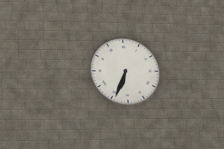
6:34
